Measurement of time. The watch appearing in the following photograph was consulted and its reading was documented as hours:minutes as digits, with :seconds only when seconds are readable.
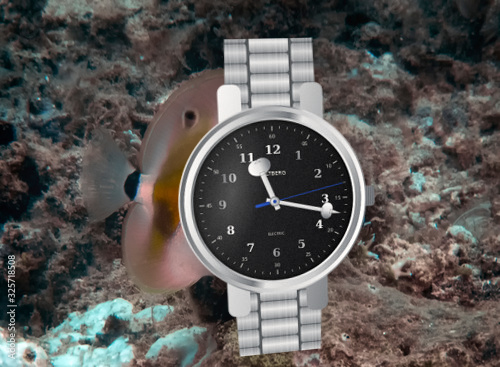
11:17:13
